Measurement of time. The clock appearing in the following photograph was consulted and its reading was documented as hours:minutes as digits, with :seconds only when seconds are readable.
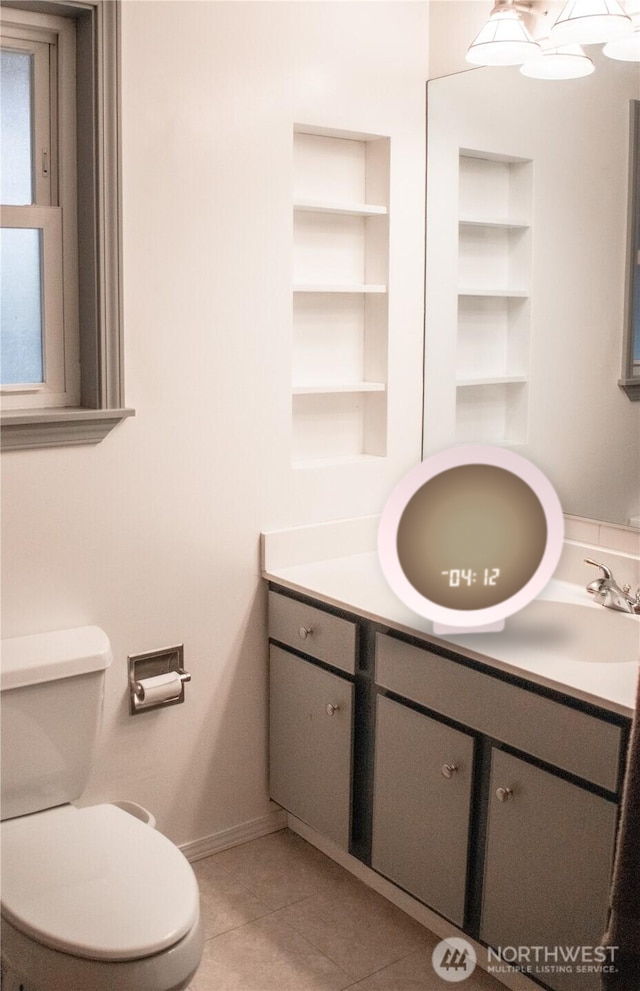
4:12
